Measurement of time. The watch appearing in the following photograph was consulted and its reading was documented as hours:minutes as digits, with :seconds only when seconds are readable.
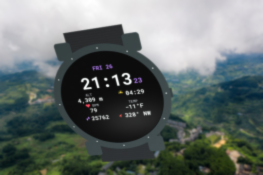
21:13
